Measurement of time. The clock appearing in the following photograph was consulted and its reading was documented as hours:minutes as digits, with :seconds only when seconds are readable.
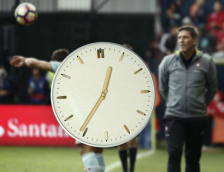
12:36
